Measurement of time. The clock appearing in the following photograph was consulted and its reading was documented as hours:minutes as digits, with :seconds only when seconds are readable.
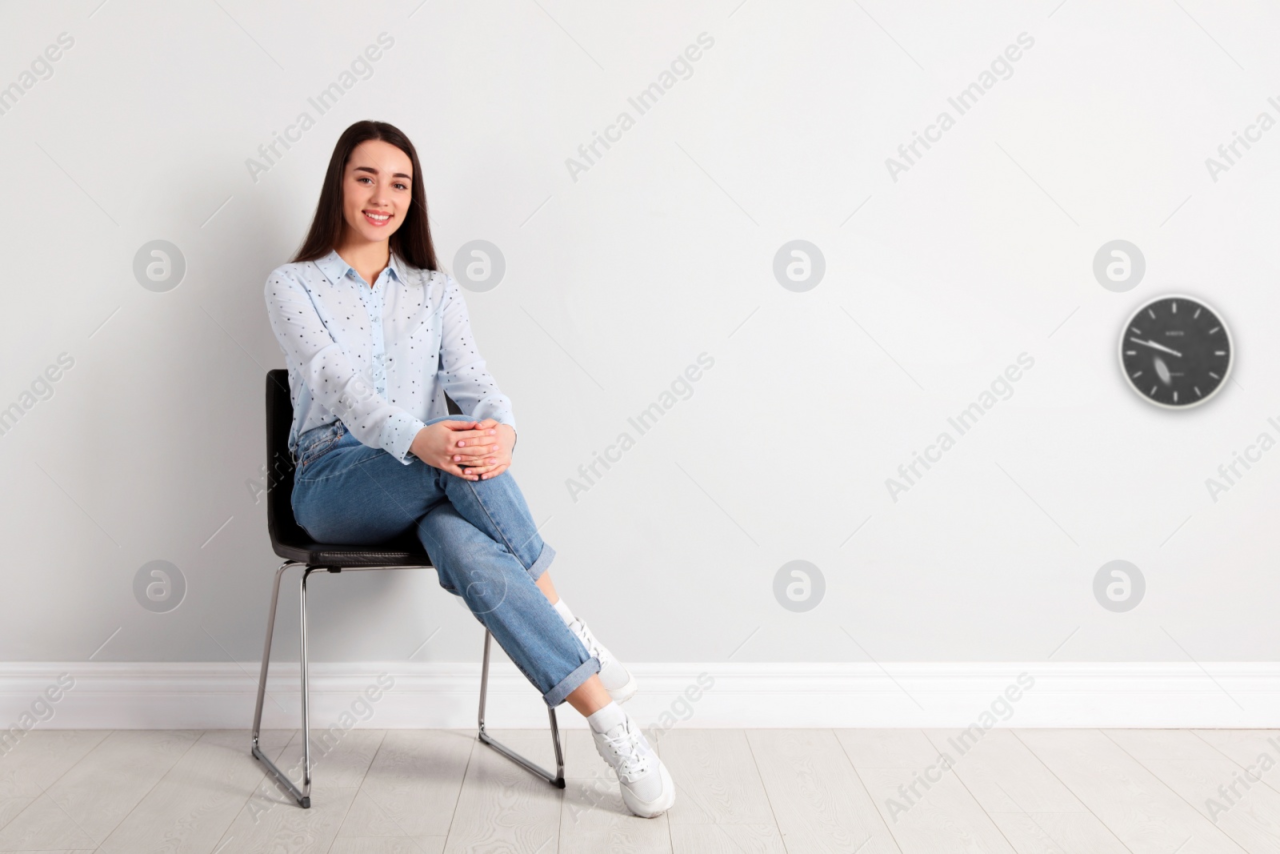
9:48
